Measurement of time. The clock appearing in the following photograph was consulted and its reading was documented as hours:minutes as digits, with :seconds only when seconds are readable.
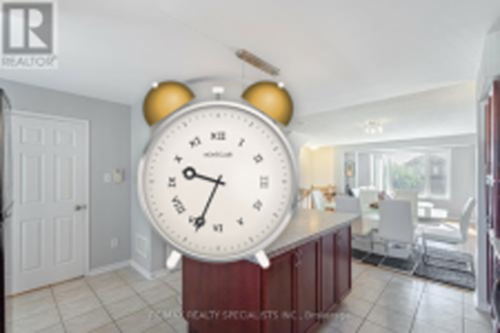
9:34
